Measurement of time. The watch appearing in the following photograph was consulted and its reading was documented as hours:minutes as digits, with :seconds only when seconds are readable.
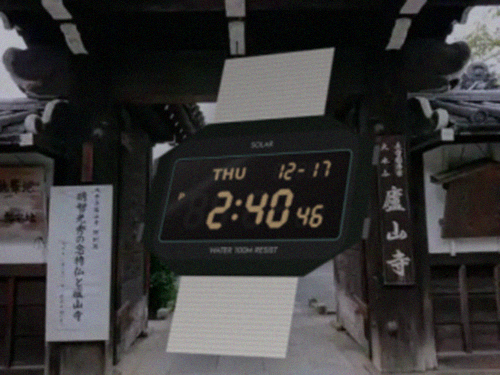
2:40:46
